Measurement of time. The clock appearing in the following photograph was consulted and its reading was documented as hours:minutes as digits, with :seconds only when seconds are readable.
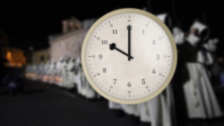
10:00
